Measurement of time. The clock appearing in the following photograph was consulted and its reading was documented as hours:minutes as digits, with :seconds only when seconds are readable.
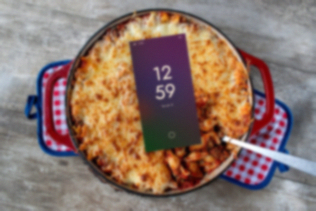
12:59
